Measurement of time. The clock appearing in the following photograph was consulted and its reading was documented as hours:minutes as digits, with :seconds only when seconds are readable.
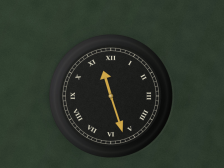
11:27
